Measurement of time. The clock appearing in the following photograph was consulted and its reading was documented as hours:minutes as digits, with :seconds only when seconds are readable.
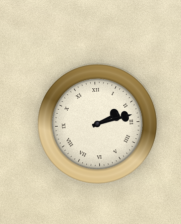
2:13
